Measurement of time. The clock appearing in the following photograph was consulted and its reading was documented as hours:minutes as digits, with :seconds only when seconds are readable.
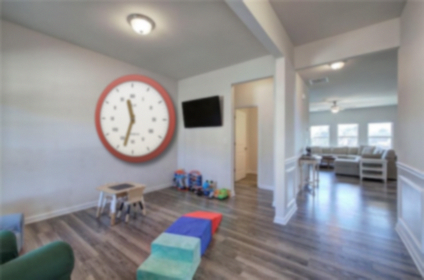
11:33
